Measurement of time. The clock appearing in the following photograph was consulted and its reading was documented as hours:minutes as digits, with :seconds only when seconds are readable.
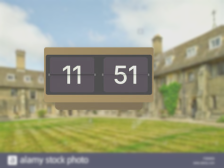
11:51
